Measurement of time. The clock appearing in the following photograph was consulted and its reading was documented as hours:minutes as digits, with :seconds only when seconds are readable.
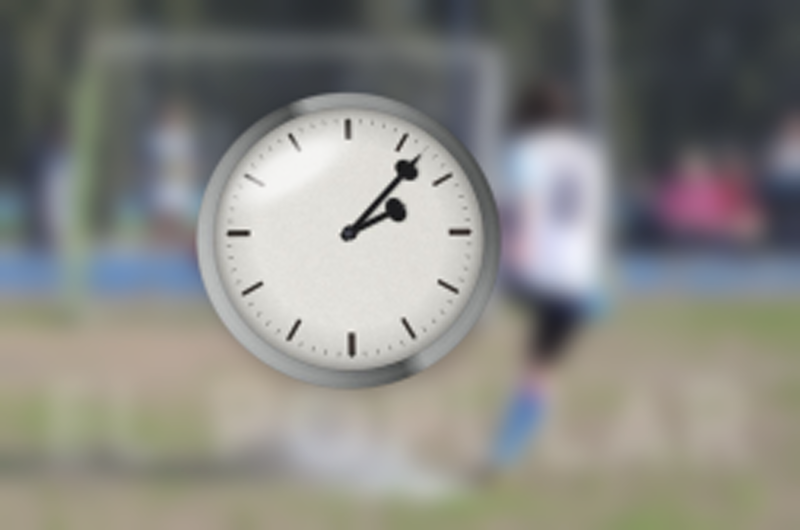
2:07
